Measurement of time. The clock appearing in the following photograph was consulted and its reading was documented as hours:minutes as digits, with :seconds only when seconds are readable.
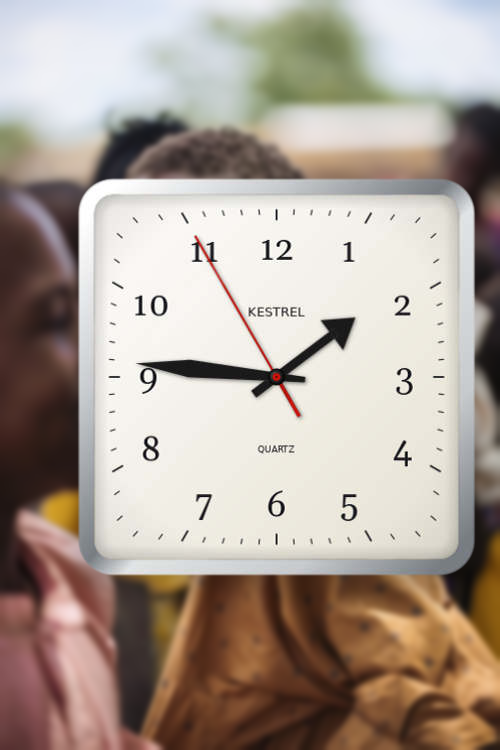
1:45:55
